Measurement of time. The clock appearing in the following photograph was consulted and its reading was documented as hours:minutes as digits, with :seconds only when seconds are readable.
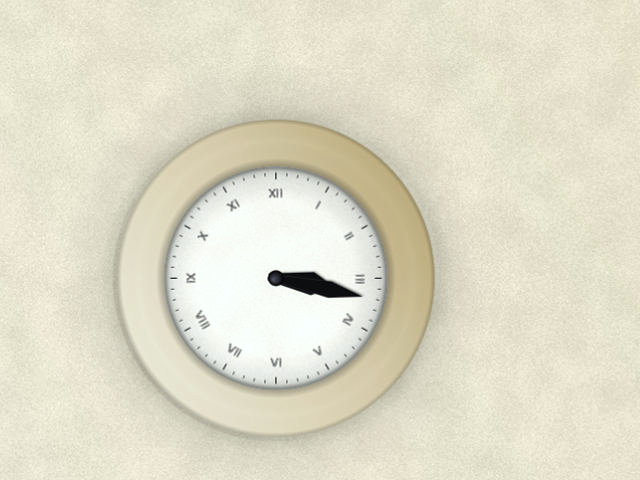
3:17
